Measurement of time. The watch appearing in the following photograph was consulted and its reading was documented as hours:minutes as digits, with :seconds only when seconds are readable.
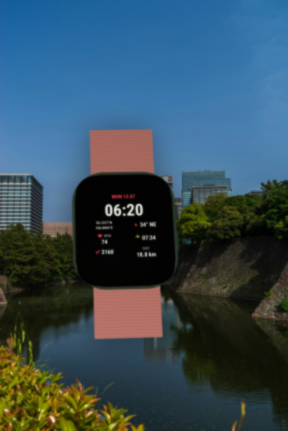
6:20
